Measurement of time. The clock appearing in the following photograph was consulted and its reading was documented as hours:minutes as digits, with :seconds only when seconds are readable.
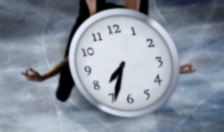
7:34
